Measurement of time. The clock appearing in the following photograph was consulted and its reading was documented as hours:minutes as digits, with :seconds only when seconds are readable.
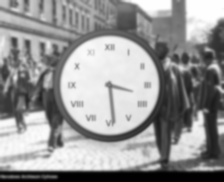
3:29
